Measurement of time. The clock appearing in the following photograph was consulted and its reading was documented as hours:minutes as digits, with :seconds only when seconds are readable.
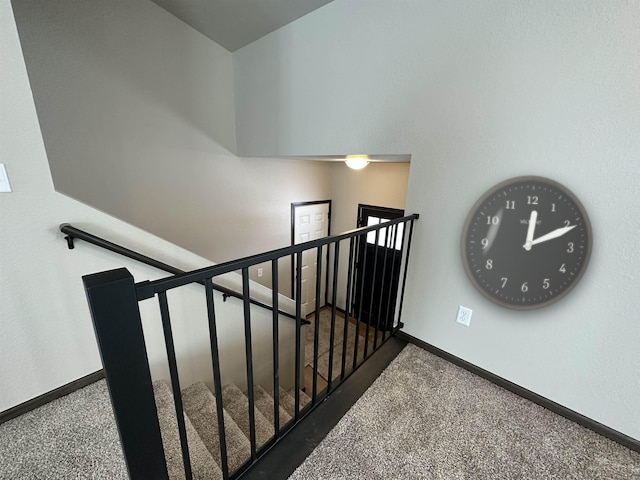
12:11
